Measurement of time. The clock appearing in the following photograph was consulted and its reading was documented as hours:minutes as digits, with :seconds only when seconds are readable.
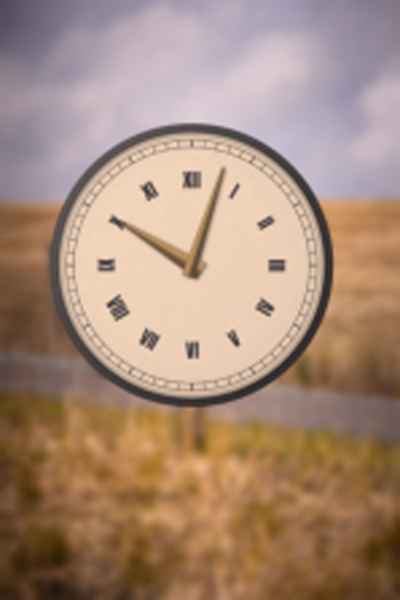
10:03
